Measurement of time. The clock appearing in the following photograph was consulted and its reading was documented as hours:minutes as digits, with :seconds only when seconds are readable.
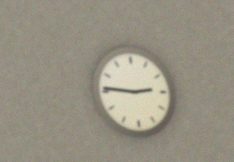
2:46
